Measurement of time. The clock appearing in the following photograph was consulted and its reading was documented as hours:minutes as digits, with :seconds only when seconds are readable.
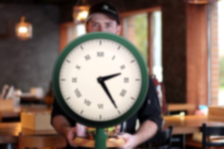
2:25
